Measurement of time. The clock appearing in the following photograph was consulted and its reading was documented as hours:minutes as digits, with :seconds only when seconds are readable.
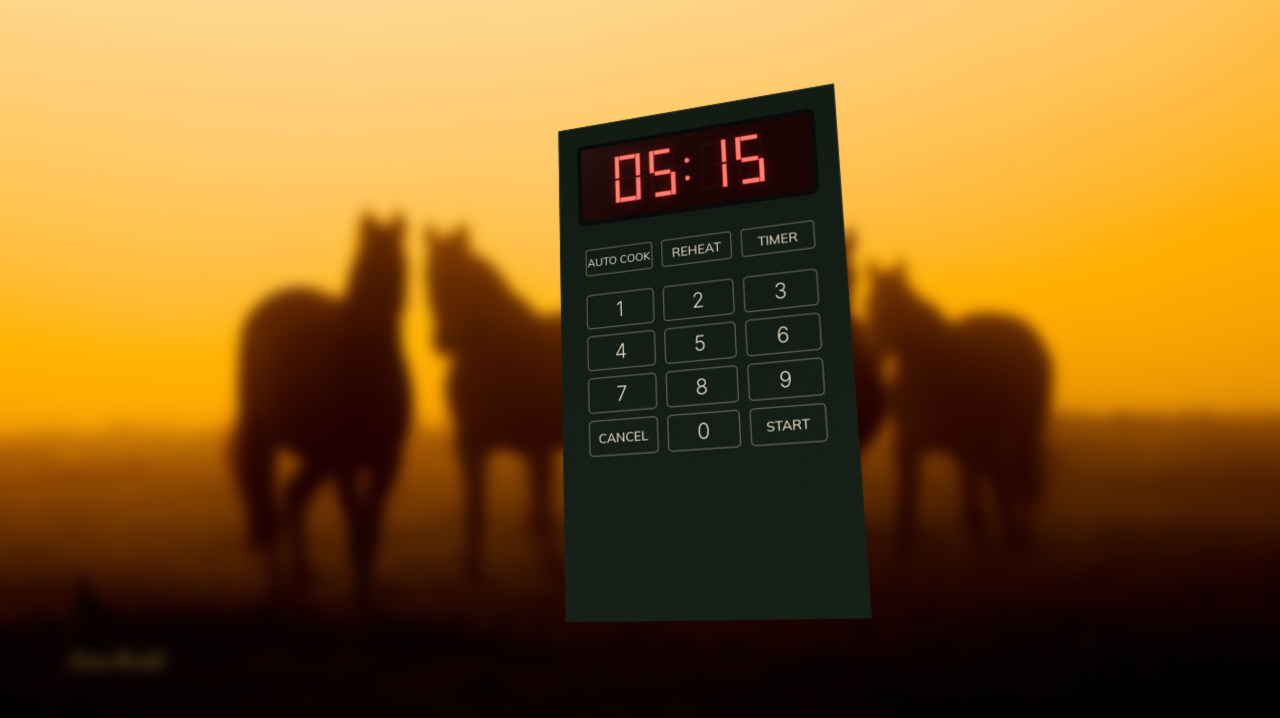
5:15
